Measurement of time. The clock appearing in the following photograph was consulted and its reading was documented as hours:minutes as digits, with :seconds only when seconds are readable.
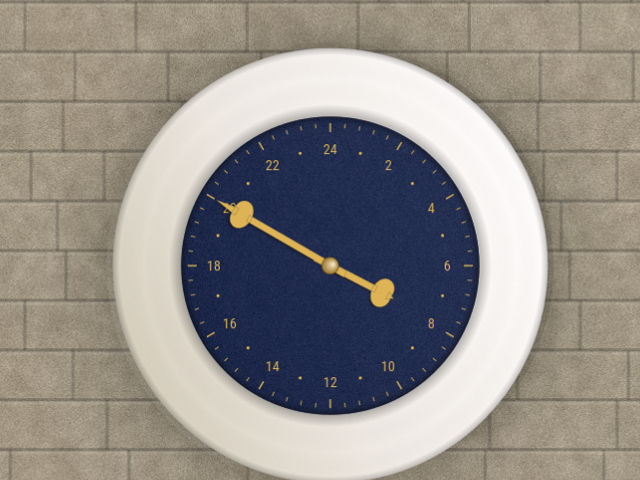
7:50
